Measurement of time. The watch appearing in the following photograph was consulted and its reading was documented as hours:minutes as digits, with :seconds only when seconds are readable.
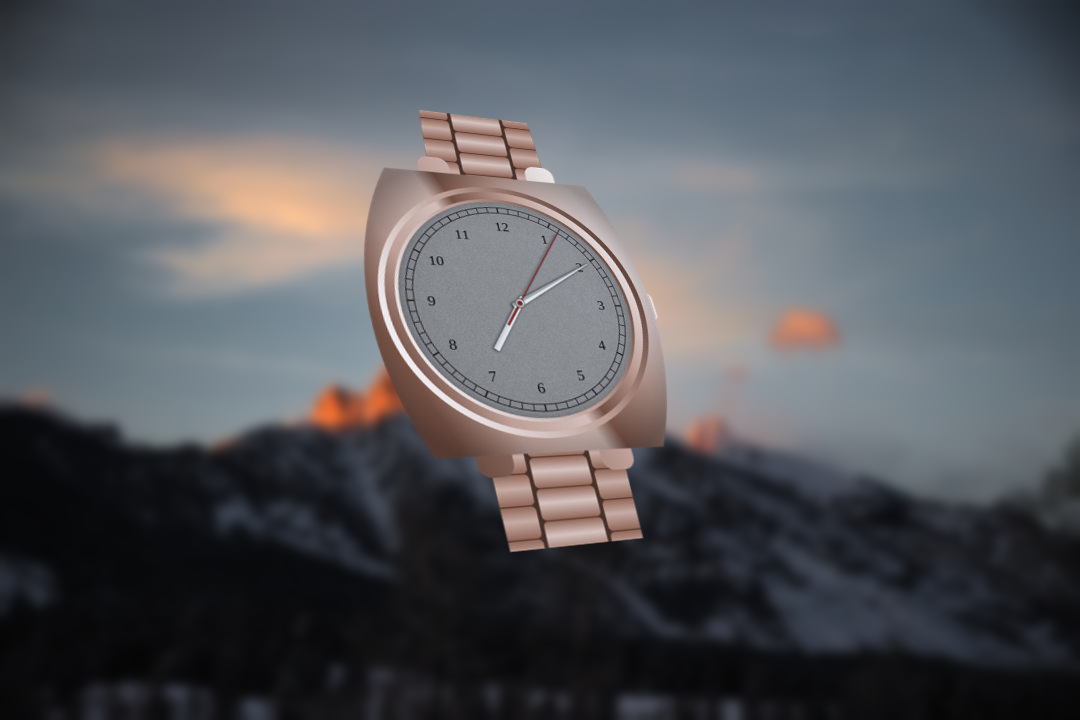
7:10:06
